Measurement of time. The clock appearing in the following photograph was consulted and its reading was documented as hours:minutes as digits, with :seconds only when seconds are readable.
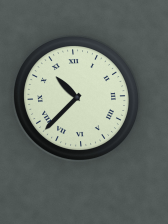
10:38
